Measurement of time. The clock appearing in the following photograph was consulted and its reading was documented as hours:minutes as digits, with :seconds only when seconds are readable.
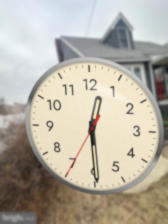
12:29:35
